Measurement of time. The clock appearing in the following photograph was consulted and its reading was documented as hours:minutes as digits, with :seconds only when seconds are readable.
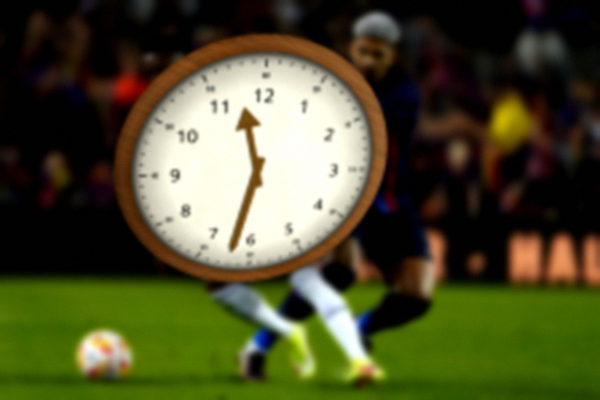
11:32
